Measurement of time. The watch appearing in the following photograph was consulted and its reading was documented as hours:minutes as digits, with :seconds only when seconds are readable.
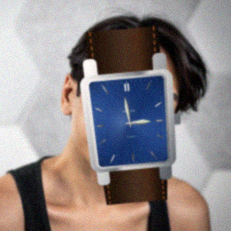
2:59
